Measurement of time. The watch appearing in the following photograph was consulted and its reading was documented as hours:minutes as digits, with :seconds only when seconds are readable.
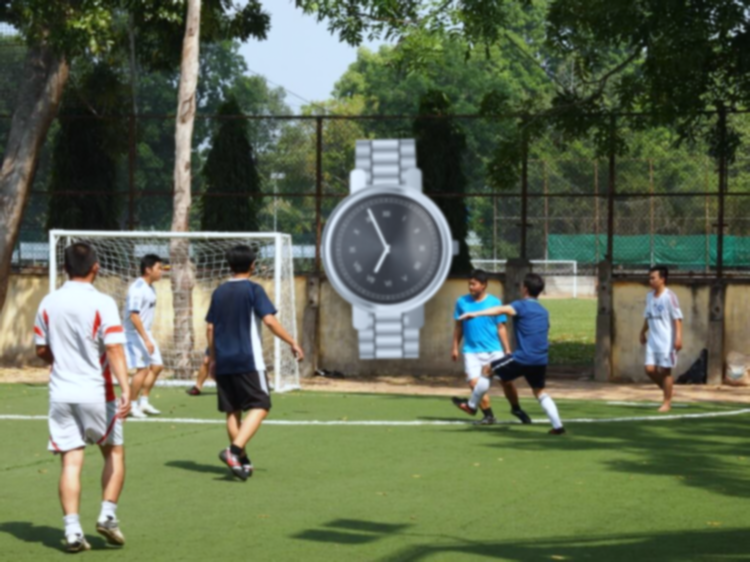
6:56
